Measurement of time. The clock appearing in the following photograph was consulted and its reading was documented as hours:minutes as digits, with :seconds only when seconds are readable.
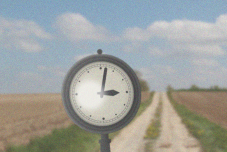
3:02
